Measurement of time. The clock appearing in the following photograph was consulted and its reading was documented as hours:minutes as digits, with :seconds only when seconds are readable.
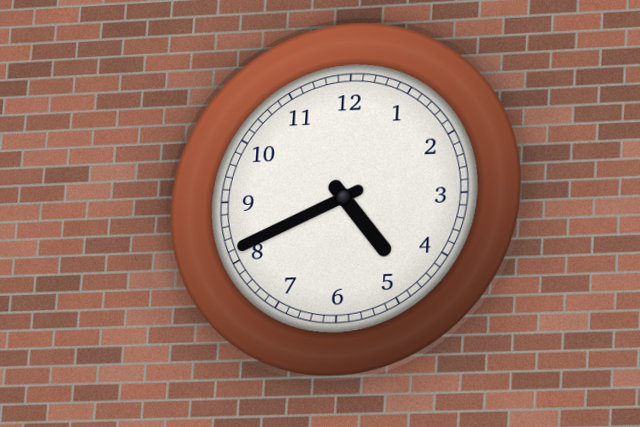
4:41
